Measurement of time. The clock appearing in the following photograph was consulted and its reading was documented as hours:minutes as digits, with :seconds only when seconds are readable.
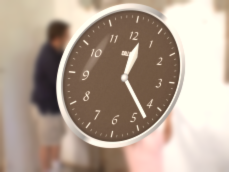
12:23
